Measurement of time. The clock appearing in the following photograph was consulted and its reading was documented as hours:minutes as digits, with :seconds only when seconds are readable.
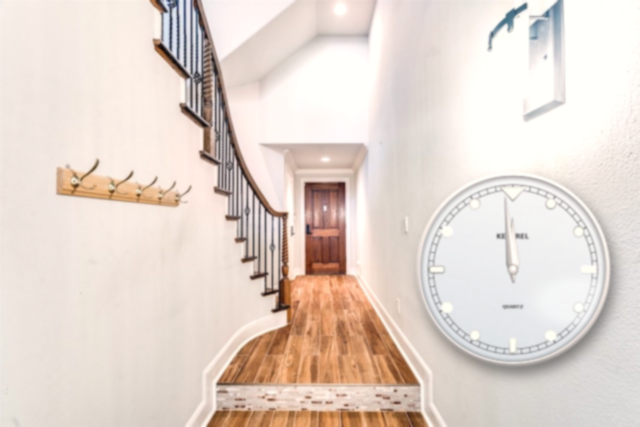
11:59
